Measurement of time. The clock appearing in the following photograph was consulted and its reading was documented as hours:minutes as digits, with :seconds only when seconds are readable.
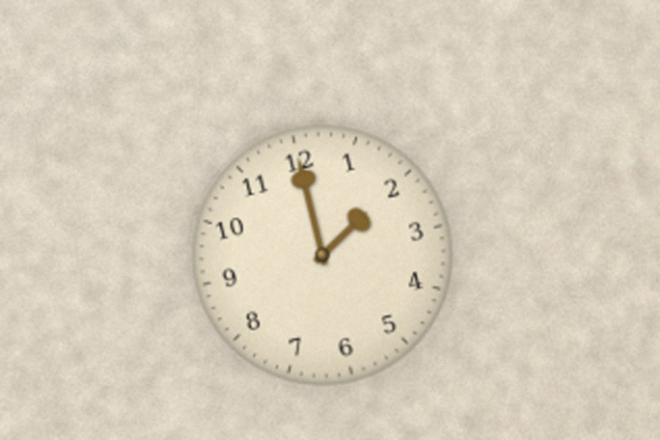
2:00
